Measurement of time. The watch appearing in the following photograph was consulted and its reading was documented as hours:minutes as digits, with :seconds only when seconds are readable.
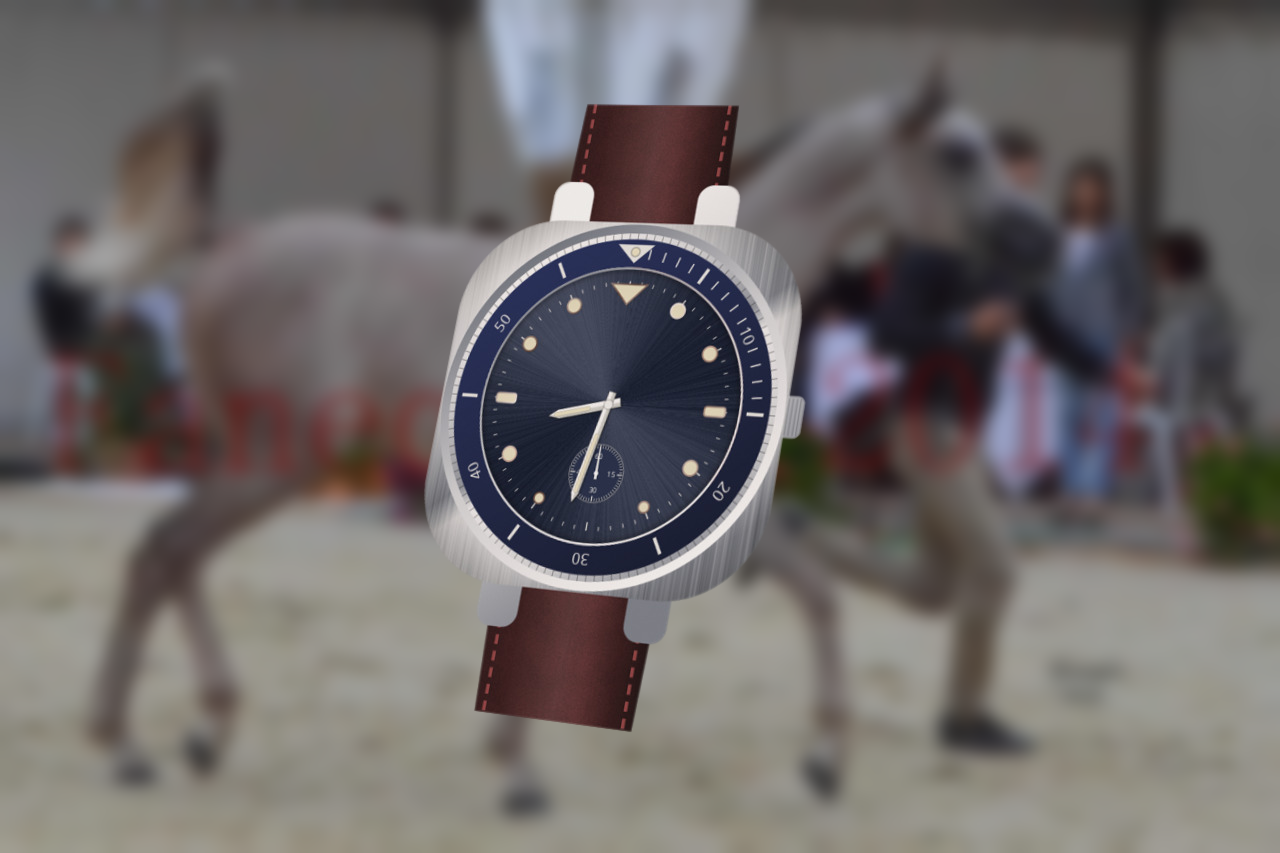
8:32
